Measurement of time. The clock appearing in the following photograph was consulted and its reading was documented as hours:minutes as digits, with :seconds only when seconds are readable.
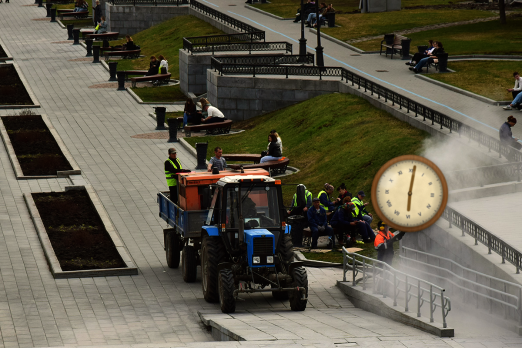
6:01
